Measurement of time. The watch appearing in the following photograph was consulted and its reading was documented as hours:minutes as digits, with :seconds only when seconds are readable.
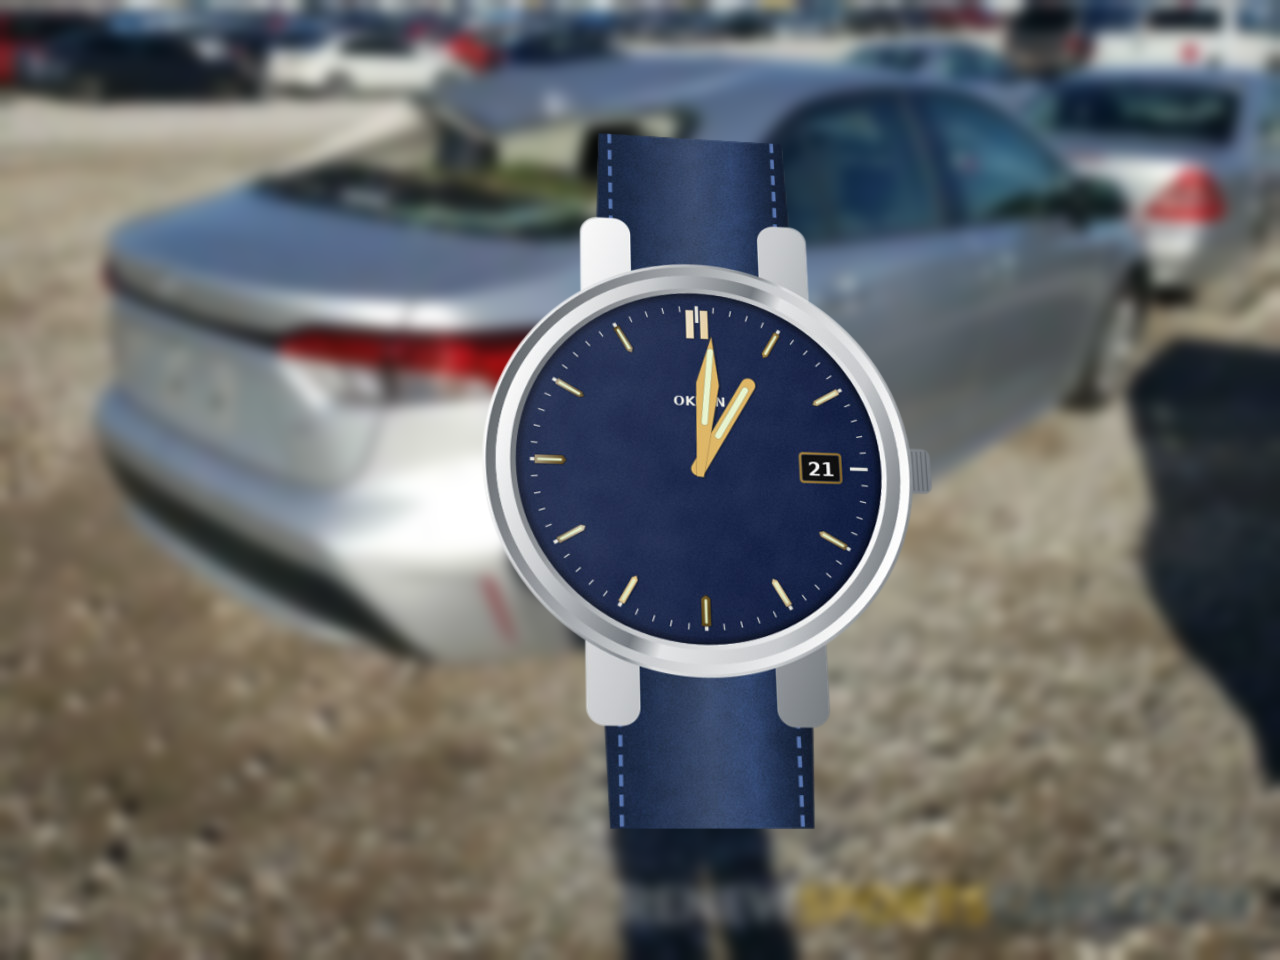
1:01
